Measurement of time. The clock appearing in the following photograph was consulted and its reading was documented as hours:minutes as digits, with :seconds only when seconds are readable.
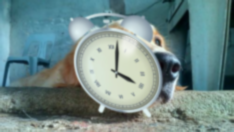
4:02
